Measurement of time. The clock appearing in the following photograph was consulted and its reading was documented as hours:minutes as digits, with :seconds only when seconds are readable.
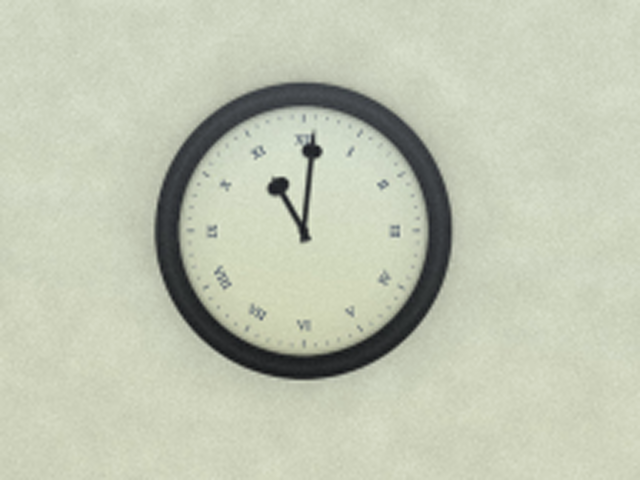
11:01
